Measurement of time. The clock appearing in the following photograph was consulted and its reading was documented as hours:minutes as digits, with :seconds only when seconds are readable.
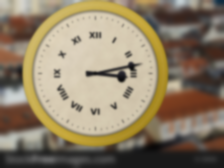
3:13
